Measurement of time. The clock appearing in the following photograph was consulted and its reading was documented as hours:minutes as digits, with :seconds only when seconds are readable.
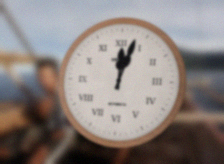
12:03
